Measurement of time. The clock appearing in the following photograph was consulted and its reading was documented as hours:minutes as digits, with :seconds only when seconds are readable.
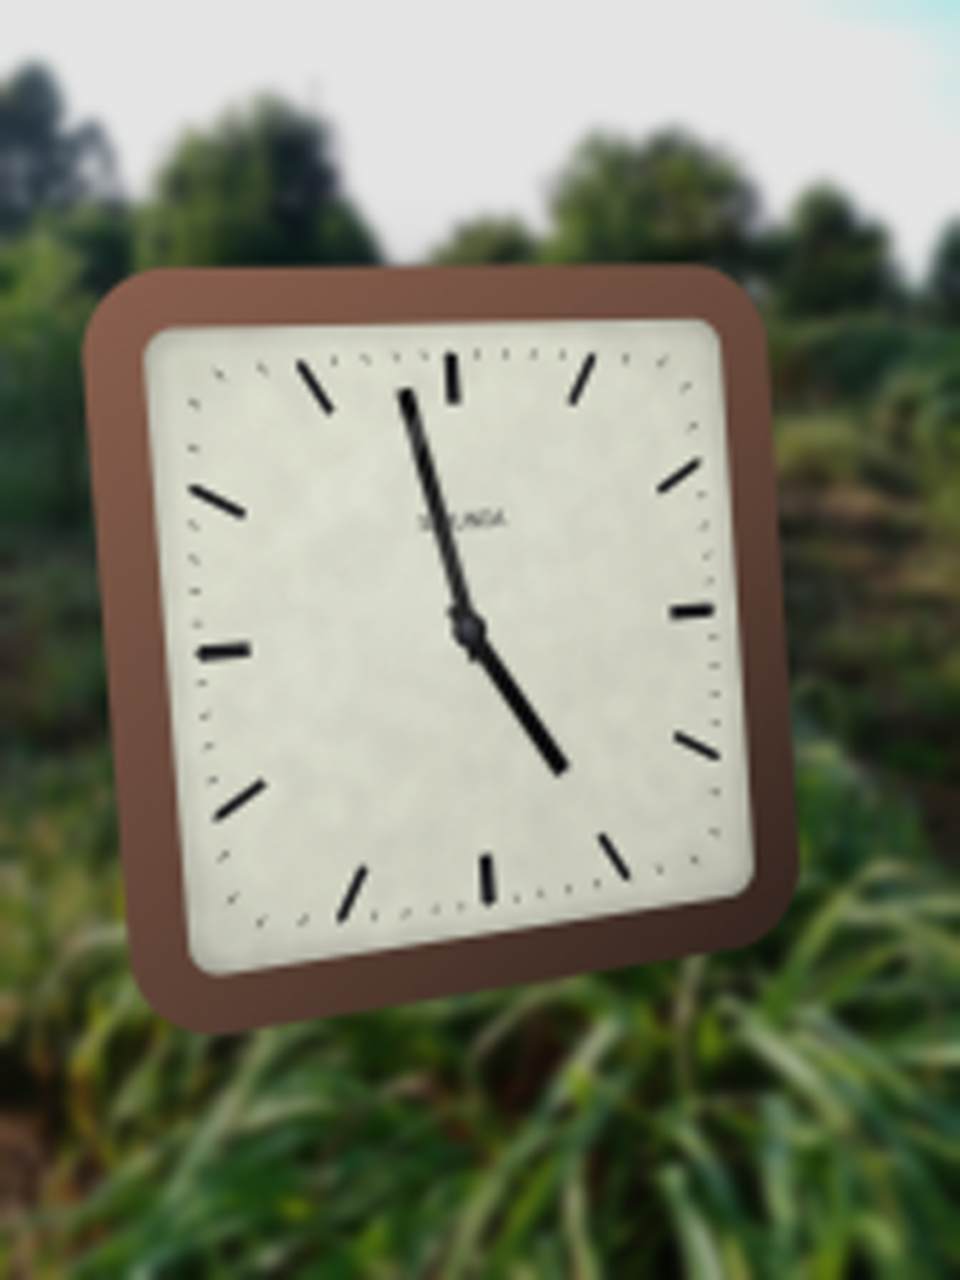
4:58
